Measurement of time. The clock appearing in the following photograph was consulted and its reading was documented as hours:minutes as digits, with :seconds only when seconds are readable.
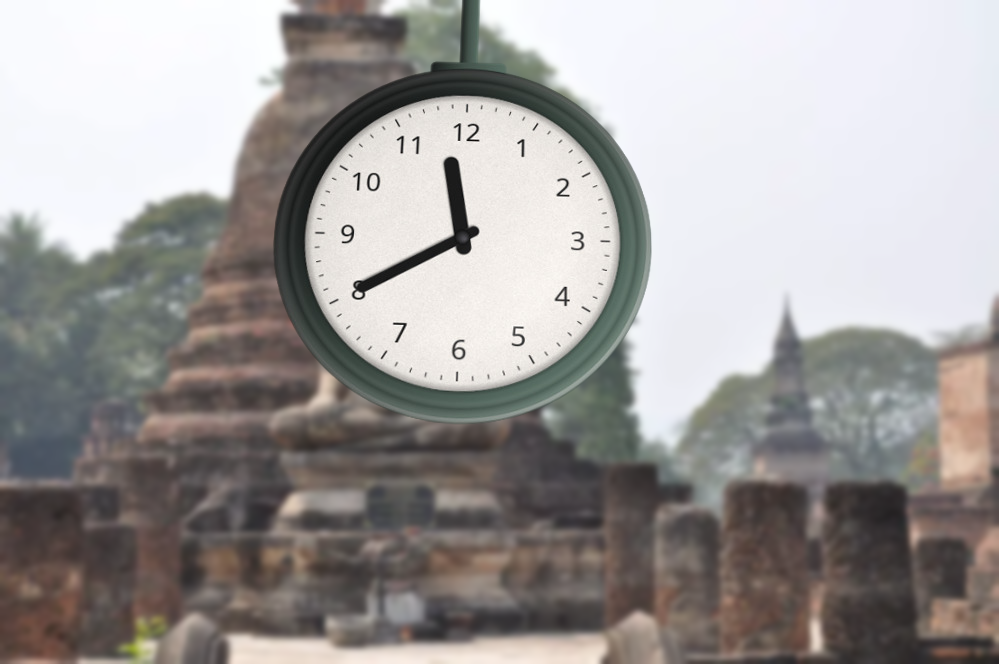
11:40
